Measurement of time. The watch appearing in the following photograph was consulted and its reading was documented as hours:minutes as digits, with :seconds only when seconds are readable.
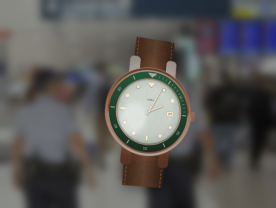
2:04
